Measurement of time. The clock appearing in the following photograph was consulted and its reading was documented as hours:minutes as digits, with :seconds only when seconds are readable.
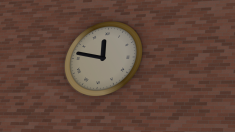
11:47
